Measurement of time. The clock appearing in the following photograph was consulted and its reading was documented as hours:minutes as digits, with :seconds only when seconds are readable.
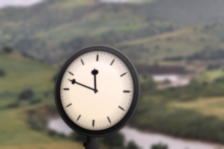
11:48
